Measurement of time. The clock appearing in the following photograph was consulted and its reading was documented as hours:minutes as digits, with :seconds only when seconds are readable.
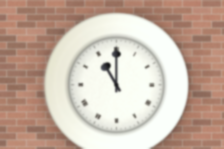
11:00
